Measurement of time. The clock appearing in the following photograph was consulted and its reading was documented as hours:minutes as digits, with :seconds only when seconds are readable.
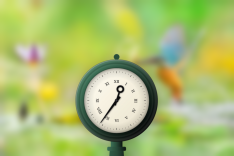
12:36
